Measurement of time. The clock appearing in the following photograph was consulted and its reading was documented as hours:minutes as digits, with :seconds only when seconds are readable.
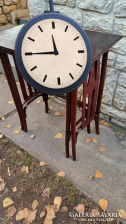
11:45
